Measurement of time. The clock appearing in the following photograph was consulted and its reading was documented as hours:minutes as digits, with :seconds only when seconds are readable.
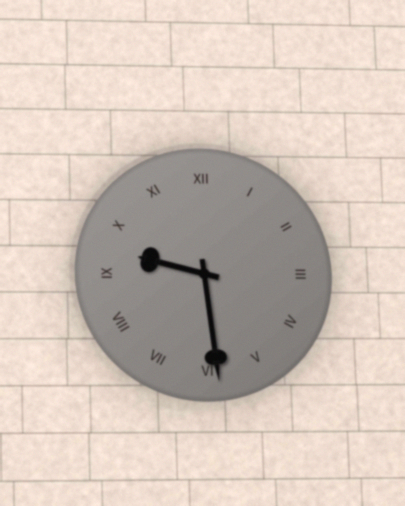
9:29
